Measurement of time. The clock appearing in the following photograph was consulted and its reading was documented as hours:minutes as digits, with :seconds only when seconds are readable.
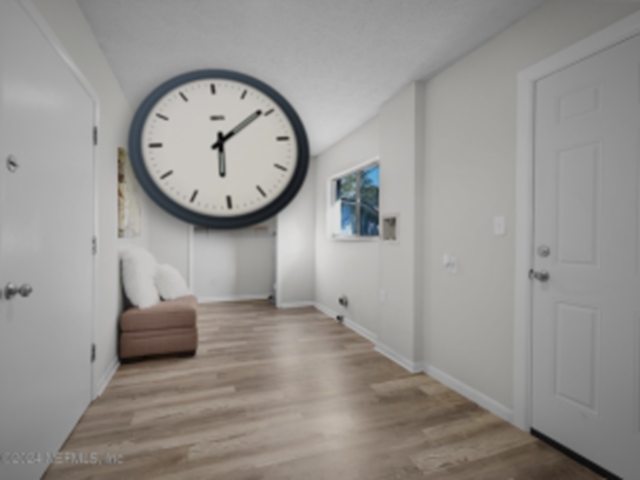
6:09
